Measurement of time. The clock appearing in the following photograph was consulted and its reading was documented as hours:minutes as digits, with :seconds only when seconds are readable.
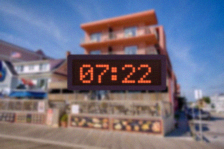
7:22
